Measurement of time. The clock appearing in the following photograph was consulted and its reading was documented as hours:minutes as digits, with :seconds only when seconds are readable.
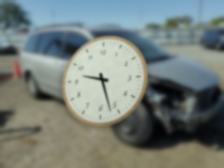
9:27
